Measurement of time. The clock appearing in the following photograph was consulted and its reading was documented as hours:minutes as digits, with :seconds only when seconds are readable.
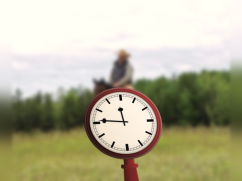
11:46
